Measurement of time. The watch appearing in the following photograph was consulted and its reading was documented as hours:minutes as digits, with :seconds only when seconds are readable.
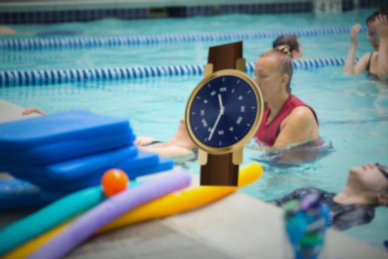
11:34
